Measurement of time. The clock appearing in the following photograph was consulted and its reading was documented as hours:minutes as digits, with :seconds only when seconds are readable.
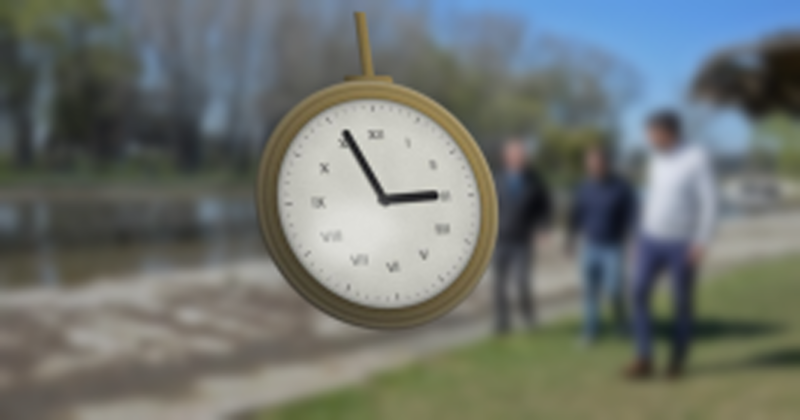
2:56
